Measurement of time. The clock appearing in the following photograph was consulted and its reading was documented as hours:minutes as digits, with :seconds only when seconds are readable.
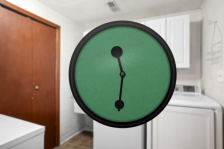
11:31
